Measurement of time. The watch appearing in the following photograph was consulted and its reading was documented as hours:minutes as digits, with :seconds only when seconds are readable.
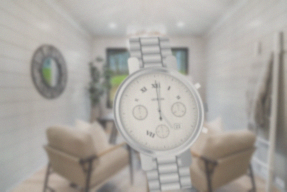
5:01
